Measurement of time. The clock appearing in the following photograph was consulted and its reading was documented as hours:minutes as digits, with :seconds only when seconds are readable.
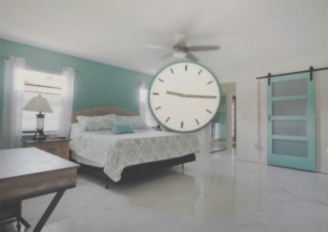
9:15
